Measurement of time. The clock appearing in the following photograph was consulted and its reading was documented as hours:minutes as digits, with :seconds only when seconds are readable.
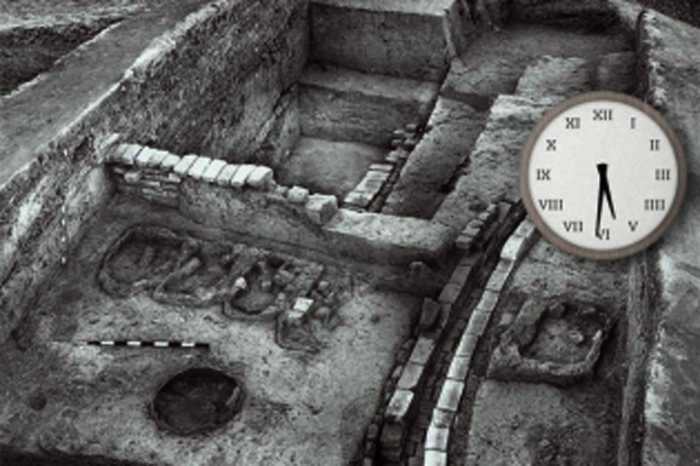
5:31
